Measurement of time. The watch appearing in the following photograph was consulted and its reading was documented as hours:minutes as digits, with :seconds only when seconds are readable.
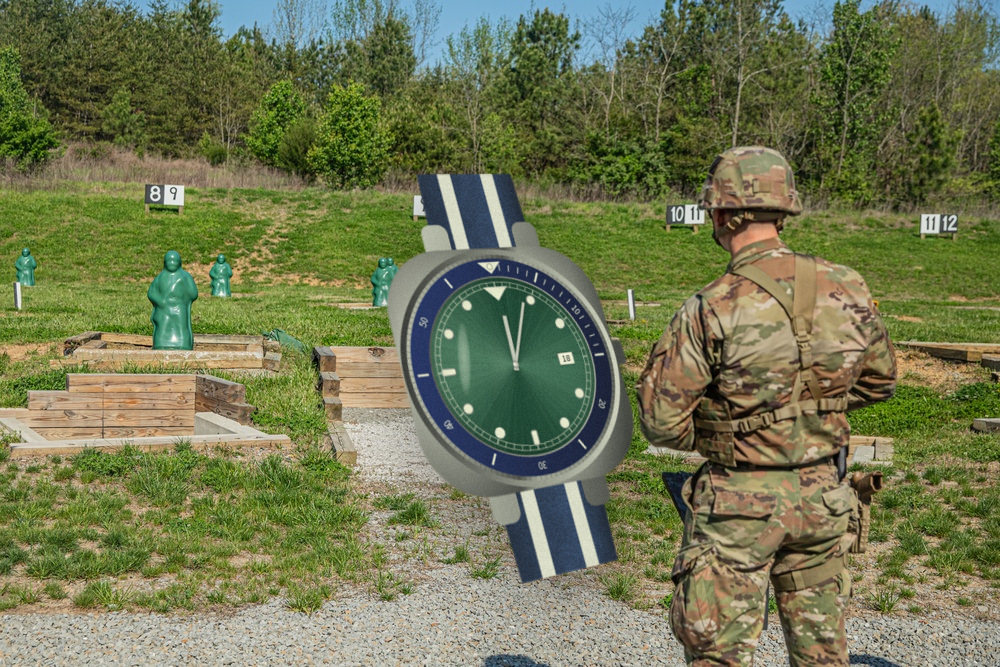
12:04
